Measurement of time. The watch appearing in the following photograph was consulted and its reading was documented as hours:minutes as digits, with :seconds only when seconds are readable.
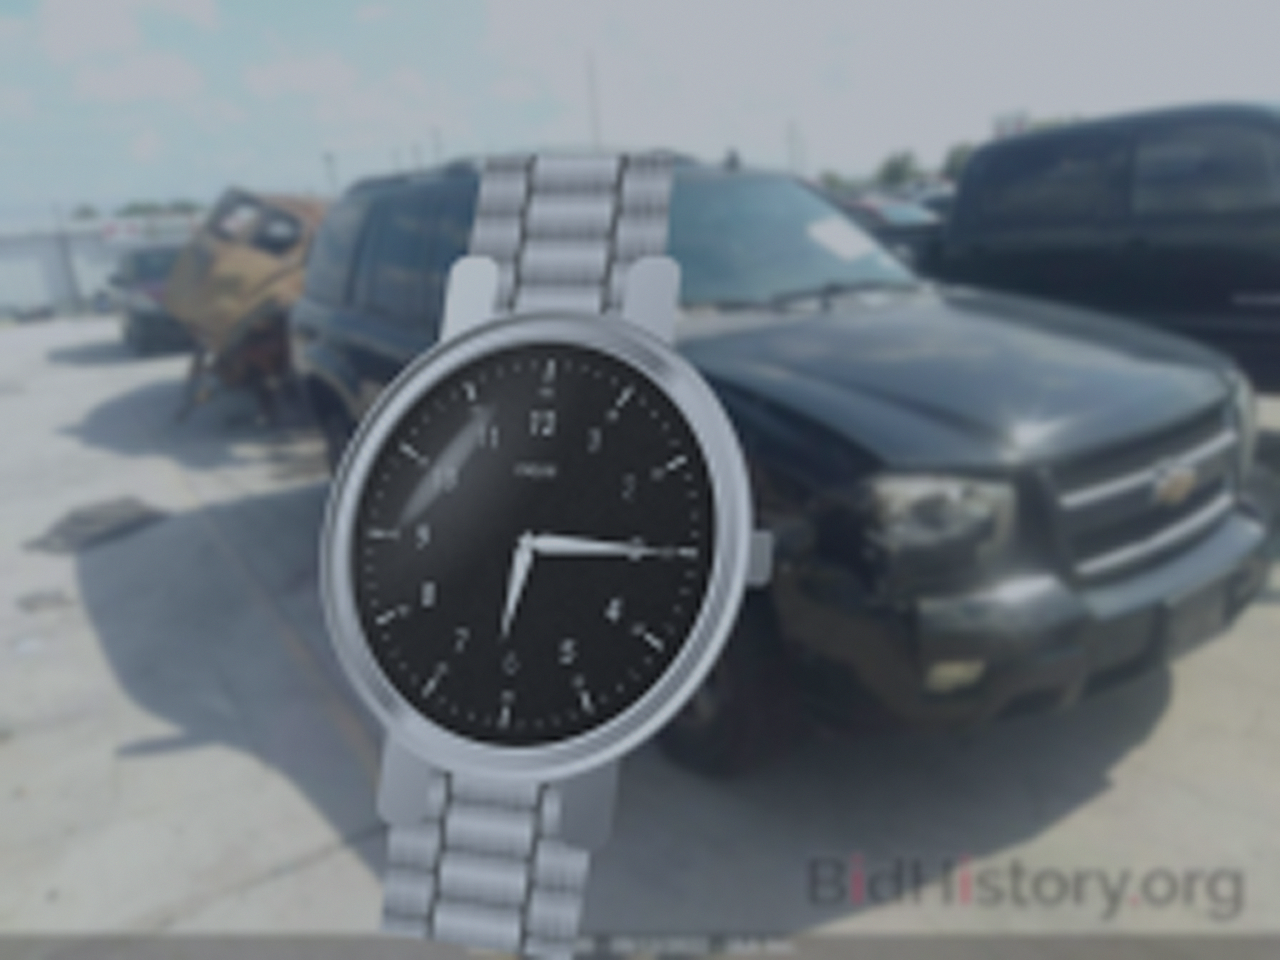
6:15
